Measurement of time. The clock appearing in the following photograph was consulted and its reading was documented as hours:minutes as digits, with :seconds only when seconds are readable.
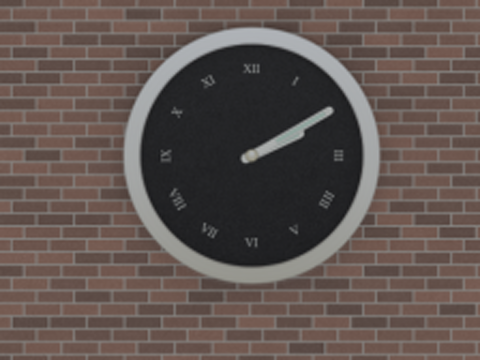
2:10
